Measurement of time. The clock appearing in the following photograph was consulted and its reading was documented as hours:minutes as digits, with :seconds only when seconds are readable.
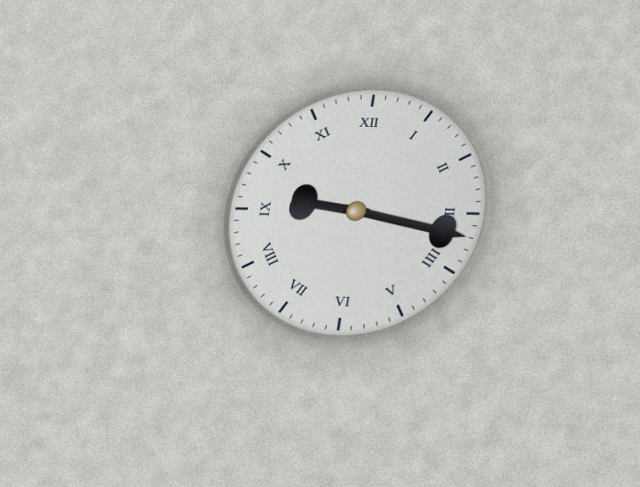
9:17
